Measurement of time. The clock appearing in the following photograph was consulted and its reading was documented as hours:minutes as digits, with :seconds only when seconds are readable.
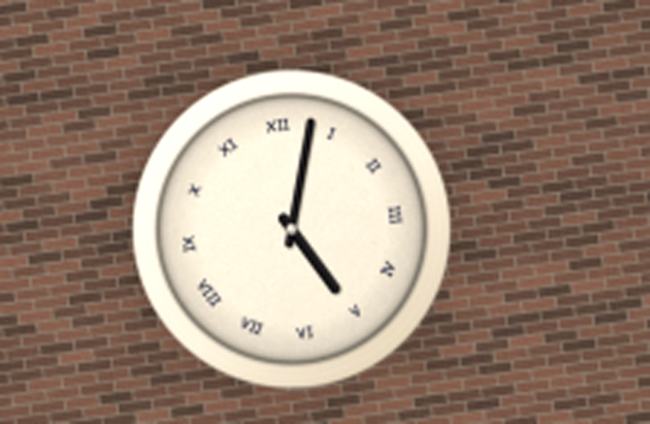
5:03
